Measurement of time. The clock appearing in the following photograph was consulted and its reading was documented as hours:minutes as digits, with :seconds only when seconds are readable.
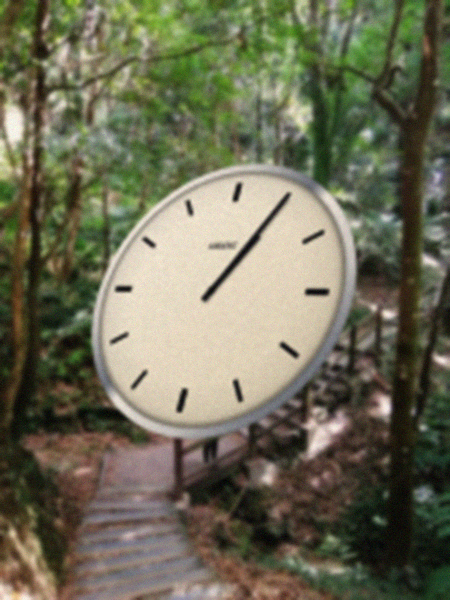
1:05
